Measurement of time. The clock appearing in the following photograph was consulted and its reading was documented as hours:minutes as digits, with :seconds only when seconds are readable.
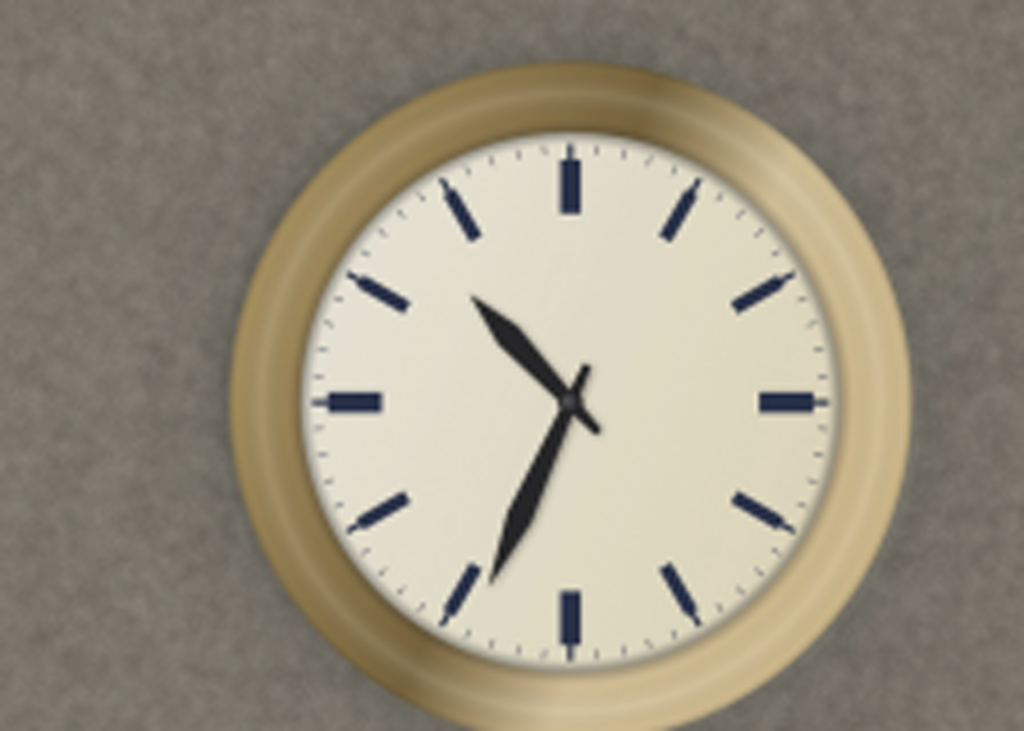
10:34
